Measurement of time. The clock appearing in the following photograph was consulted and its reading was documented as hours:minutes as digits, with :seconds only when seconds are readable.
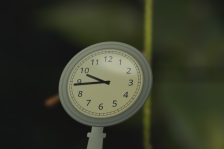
9:44
